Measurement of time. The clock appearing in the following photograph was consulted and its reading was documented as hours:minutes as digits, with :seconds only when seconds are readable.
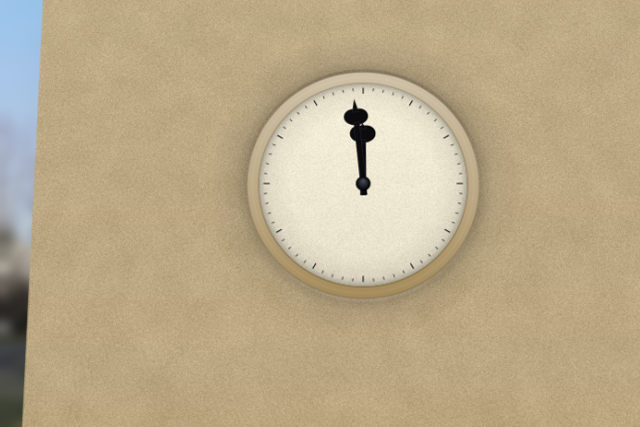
11:59
